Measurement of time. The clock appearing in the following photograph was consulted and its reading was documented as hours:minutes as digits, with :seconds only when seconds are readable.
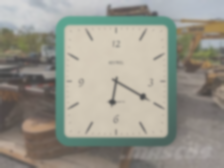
6:20
